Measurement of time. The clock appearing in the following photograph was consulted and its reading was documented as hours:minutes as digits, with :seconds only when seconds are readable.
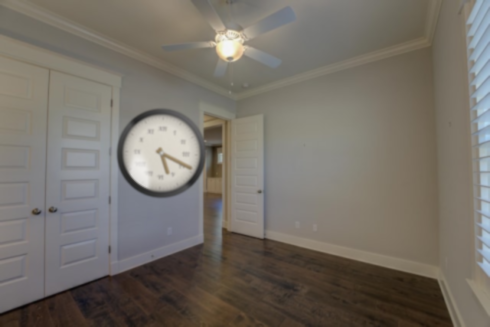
5:19
